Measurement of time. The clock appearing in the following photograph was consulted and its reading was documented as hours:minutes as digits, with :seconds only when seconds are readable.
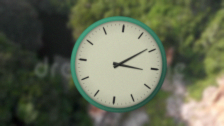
3:09
